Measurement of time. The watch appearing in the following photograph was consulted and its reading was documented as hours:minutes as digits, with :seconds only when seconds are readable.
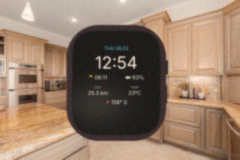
12:54
